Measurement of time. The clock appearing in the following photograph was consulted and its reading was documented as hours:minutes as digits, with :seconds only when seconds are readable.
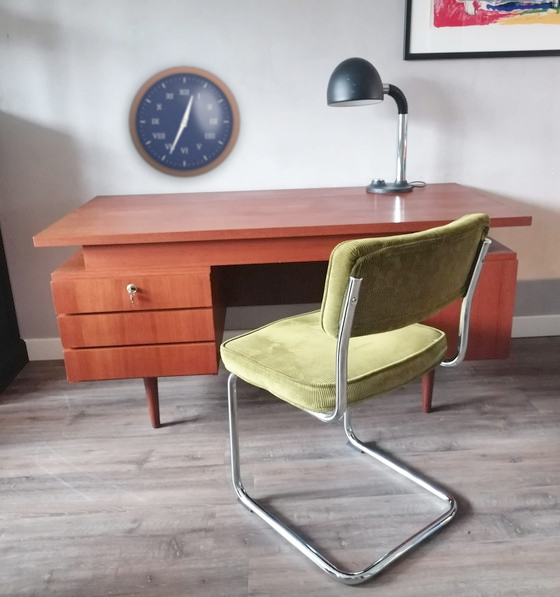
12:34
